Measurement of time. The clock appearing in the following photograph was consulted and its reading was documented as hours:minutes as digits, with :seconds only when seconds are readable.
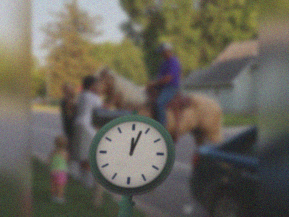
12:03
